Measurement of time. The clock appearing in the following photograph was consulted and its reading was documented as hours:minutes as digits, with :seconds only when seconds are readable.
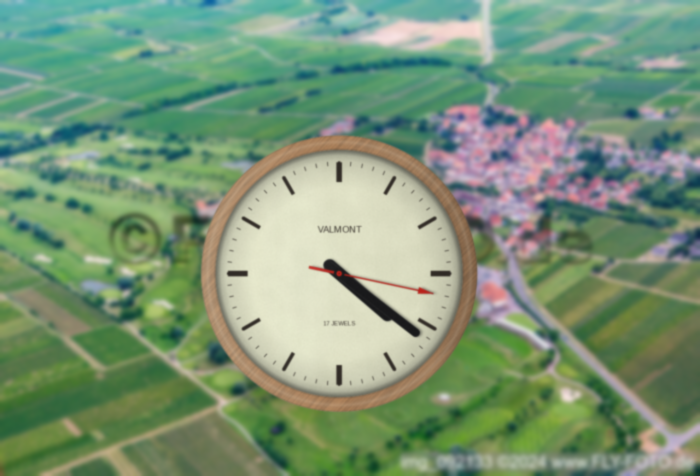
4:21:17
